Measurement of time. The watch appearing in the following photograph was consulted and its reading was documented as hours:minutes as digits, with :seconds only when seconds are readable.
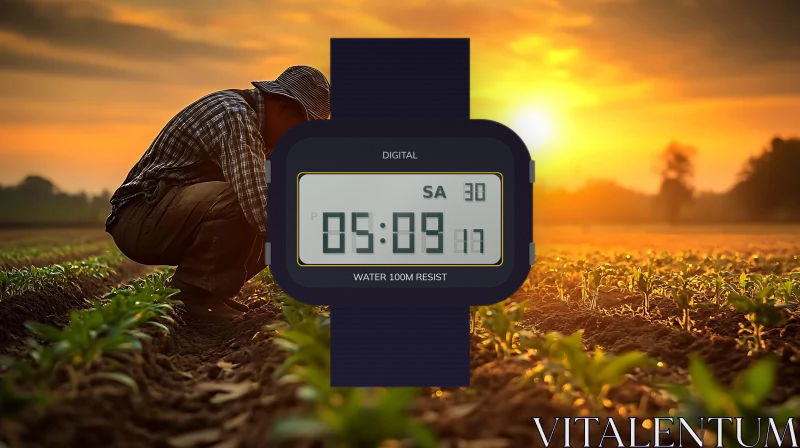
5:09:17
